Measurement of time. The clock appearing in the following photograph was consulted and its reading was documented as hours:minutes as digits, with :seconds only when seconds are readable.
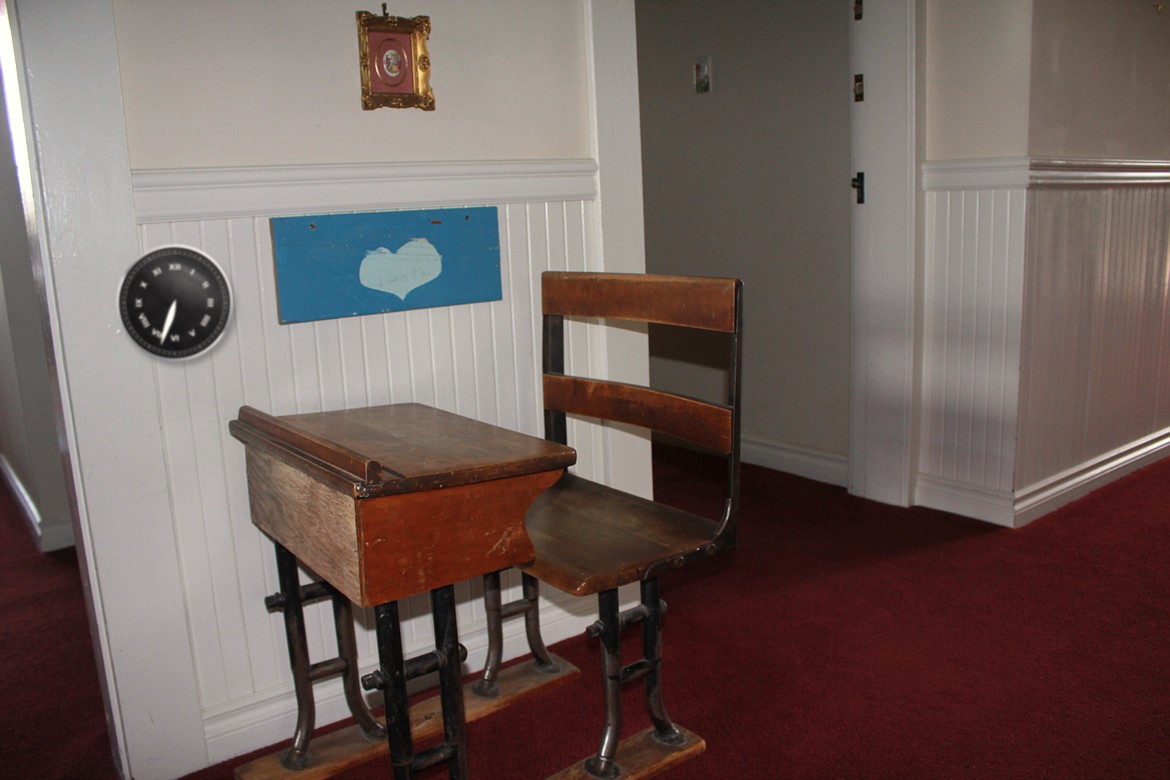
6:33
